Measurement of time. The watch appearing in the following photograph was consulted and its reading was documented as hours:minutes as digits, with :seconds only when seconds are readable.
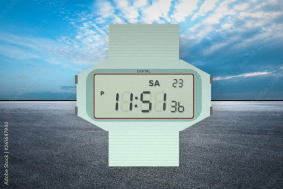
11:51:36
